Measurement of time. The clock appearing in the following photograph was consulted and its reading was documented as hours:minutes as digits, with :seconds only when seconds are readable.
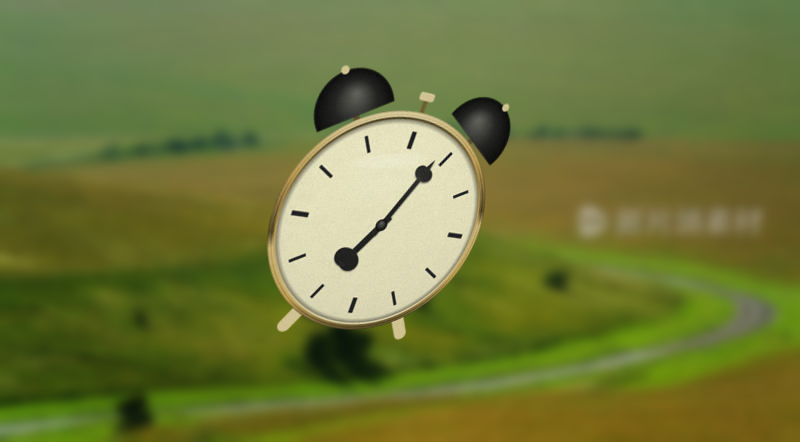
7:04
